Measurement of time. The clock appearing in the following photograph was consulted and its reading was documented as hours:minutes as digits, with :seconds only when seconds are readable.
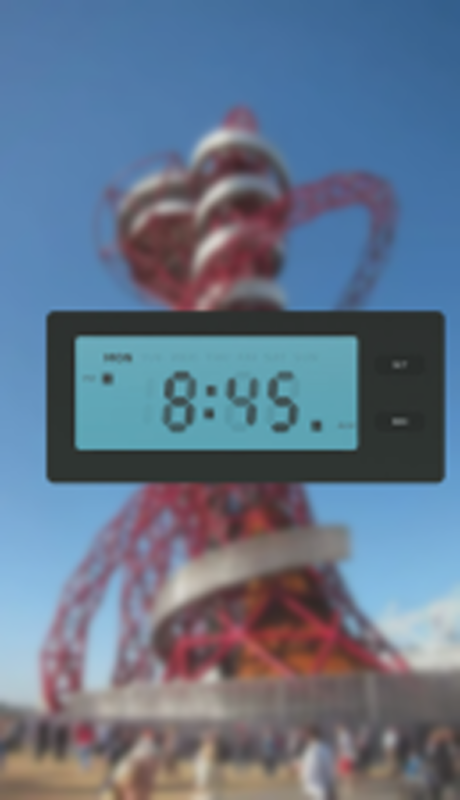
8:45
